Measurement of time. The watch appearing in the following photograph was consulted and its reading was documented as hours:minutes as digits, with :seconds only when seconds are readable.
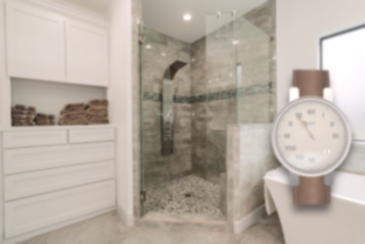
10:54
